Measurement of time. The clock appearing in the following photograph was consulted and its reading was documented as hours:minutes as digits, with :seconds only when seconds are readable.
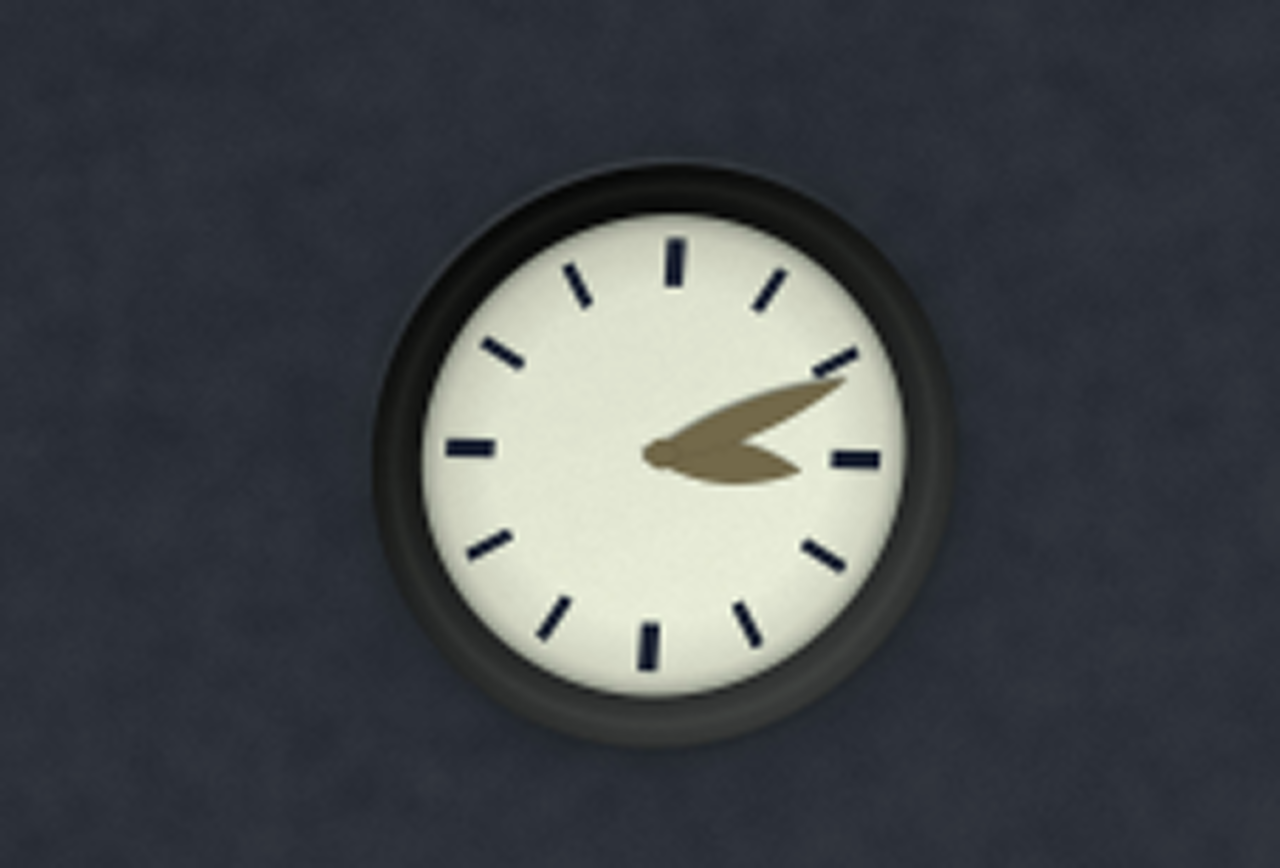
3:11
